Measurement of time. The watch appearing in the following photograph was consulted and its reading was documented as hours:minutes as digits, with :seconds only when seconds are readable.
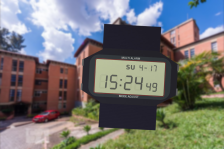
15:24:49
